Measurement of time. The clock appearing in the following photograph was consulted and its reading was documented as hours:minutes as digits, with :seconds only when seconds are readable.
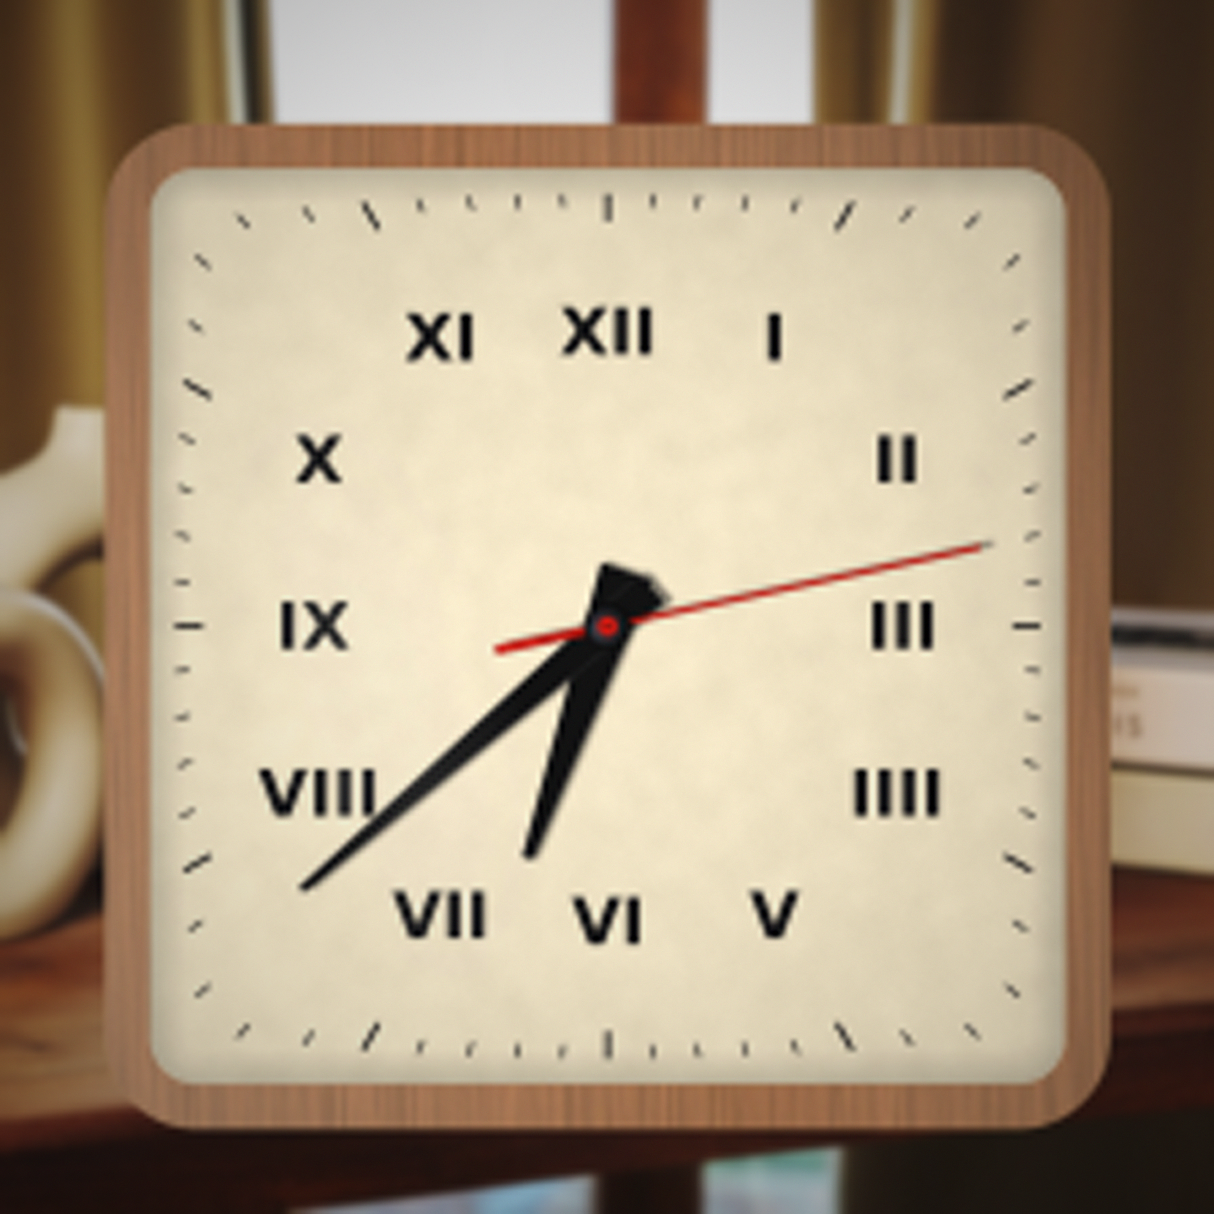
6:38:13
